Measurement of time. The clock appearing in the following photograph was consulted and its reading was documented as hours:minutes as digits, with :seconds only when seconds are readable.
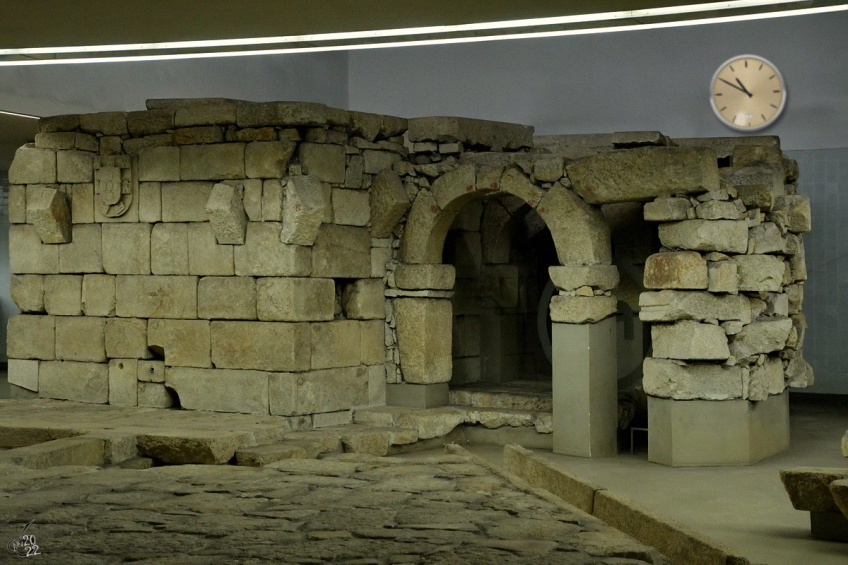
10:50
